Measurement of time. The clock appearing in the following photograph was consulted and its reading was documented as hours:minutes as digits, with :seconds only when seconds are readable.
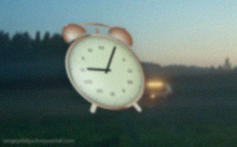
9:05
